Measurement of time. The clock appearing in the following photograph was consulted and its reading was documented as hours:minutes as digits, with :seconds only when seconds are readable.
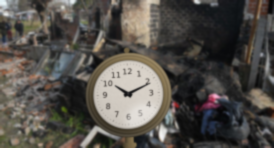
10:11
